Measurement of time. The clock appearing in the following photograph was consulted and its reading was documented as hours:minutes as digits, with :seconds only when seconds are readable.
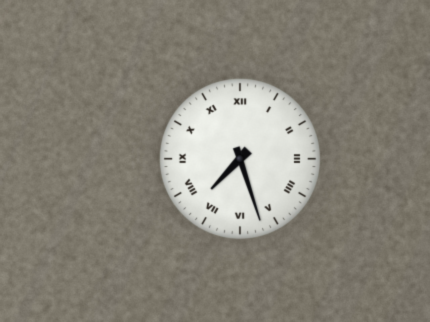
7:27
